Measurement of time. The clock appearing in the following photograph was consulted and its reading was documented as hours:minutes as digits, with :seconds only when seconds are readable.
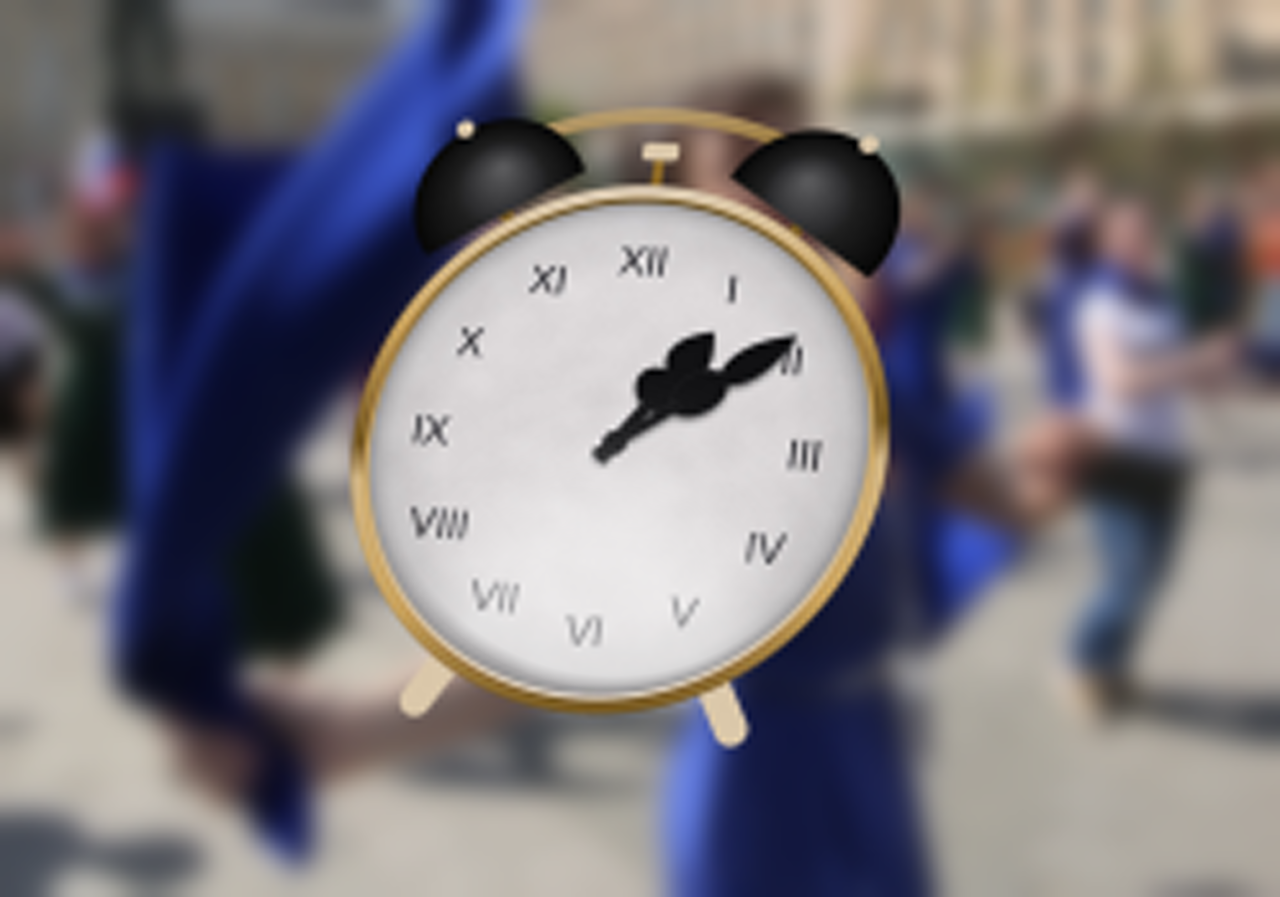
1:09
